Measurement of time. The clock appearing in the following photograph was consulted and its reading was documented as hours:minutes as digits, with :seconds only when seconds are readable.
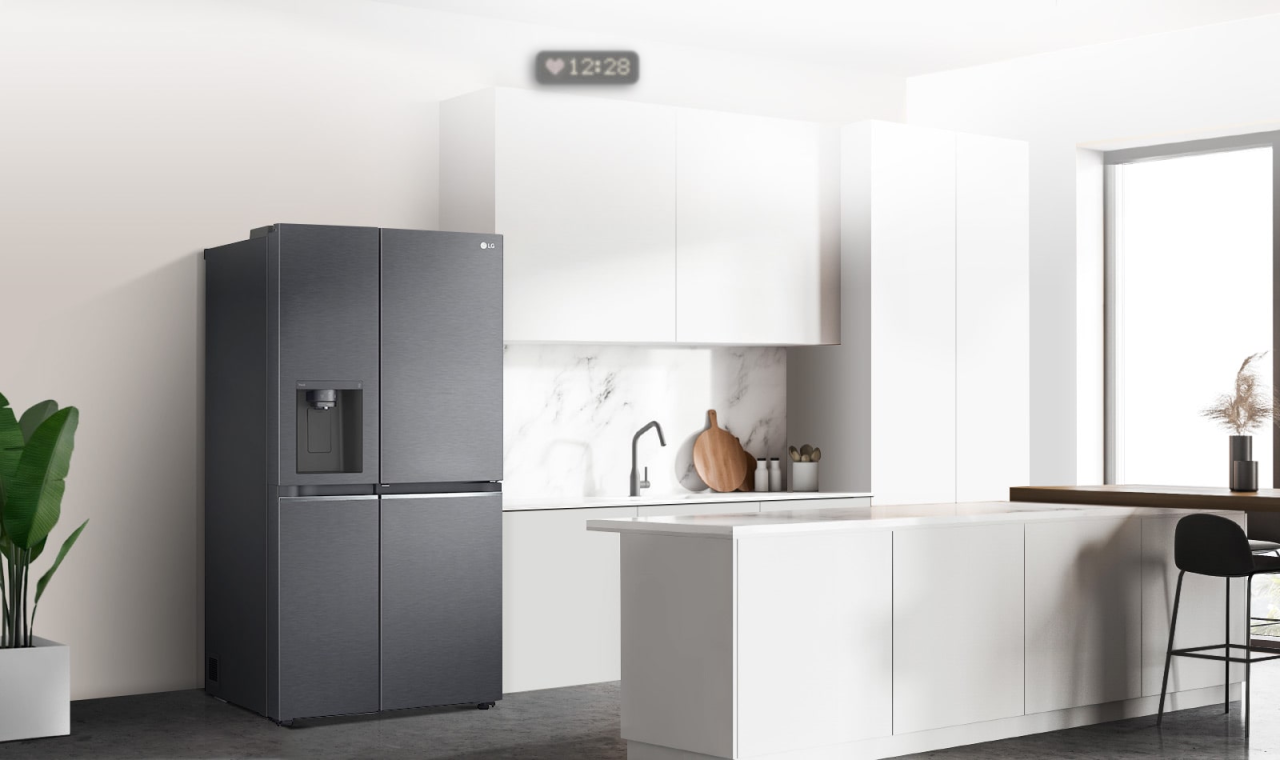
12:28
